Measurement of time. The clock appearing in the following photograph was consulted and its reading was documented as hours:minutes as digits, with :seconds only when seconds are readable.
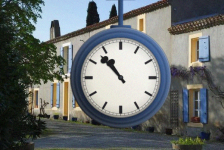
10:53
